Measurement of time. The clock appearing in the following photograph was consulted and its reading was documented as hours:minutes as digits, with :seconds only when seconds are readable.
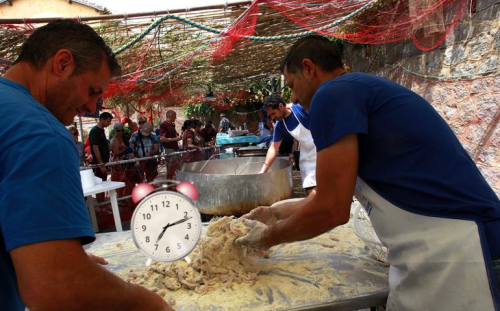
7:12
